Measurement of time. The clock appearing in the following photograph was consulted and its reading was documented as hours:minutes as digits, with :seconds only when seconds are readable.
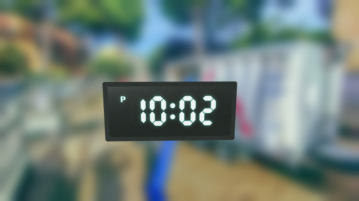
10:02
